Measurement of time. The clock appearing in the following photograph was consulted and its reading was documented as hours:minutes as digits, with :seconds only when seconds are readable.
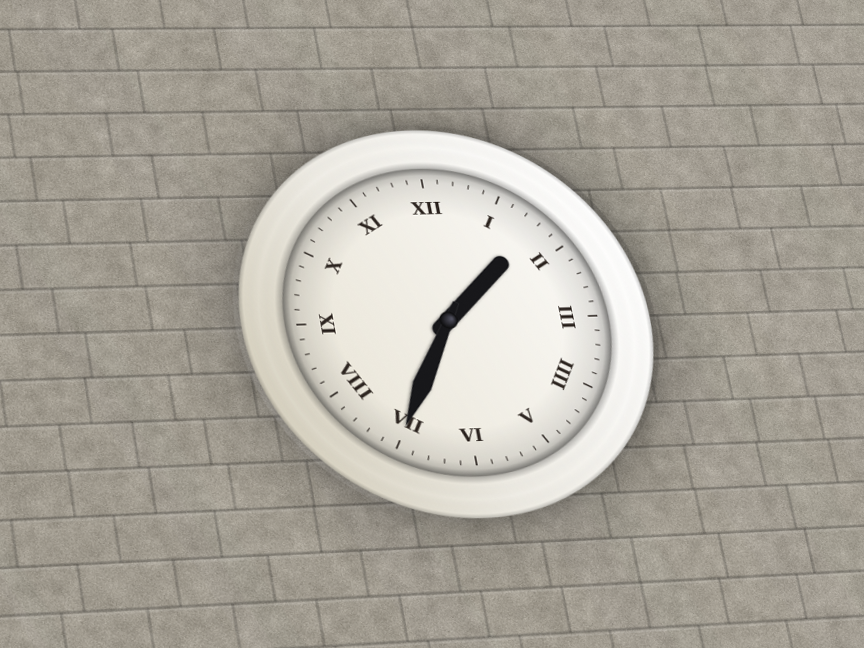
1:35
